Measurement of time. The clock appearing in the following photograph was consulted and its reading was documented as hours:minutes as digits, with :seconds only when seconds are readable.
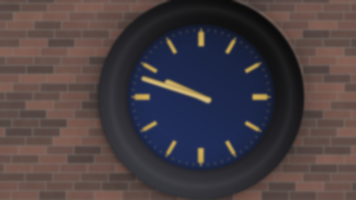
9:48
